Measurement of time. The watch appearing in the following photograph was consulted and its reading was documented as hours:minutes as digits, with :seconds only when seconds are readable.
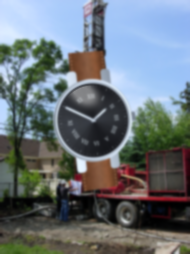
1:50
